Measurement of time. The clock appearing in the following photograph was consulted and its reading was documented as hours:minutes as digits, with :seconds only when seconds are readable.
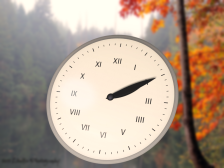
2:10
